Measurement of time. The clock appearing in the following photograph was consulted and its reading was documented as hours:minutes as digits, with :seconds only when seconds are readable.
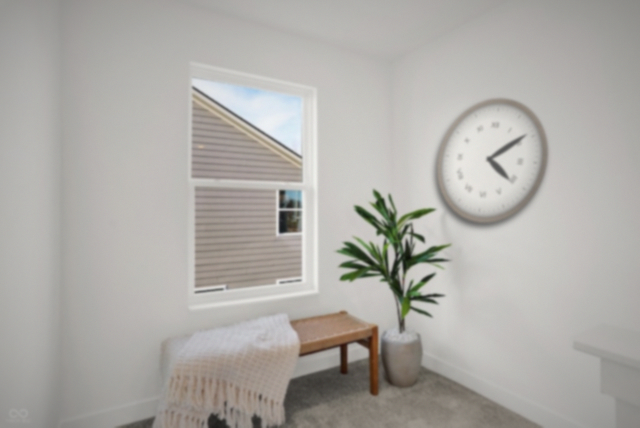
4:09
